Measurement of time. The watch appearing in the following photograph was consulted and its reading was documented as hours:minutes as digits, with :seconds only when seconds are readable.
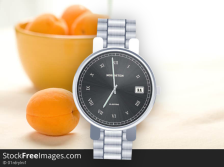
6:59
